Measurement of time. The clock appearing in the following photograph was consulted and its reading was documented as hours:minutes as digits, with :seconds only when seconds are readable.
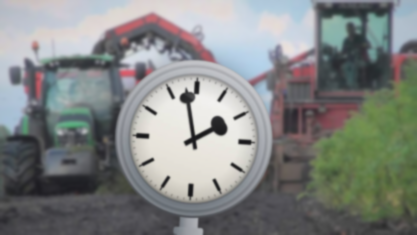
1:58
